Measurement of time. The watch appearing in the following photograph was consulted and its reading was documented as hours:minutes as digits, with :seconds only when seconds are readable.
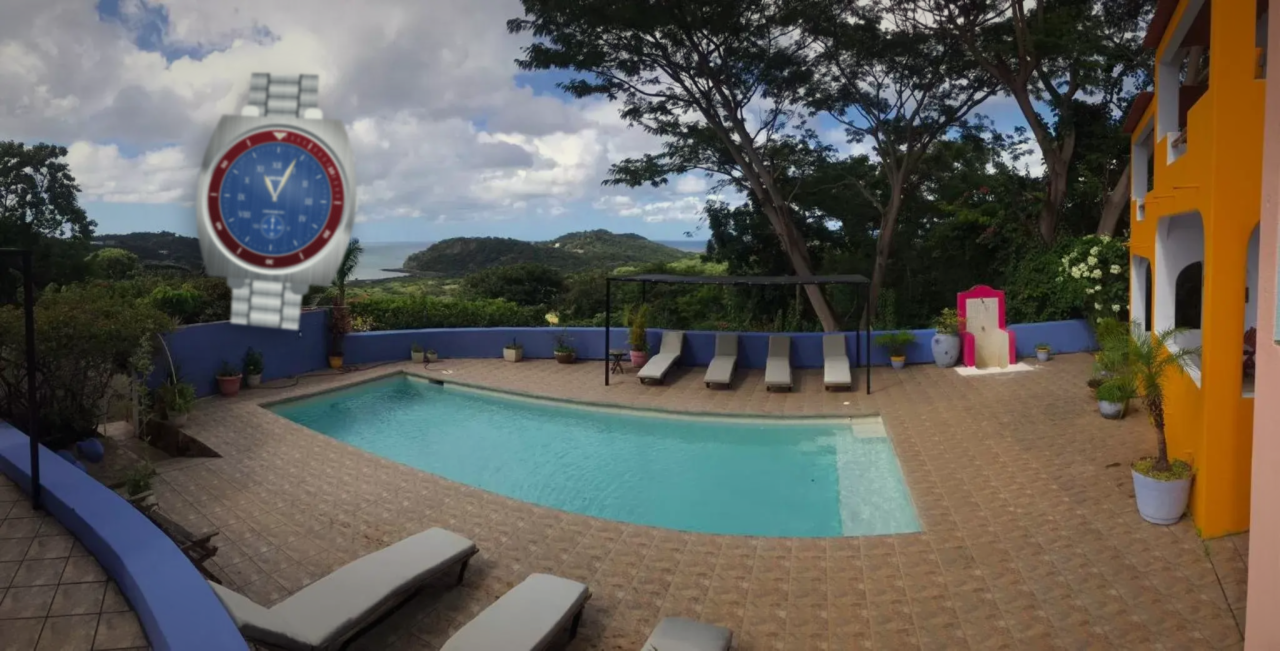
11:04
